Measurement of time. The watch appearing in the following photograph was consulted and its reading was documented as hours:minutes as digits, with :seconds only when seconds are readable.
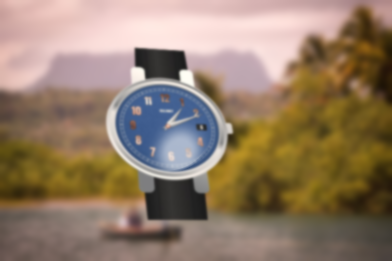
1:11
